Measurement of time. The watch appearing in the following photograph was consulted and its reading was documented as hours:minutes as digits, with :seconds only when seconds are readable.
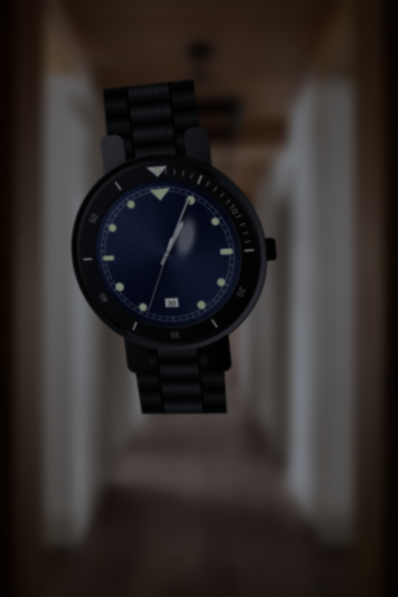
1:04:34
